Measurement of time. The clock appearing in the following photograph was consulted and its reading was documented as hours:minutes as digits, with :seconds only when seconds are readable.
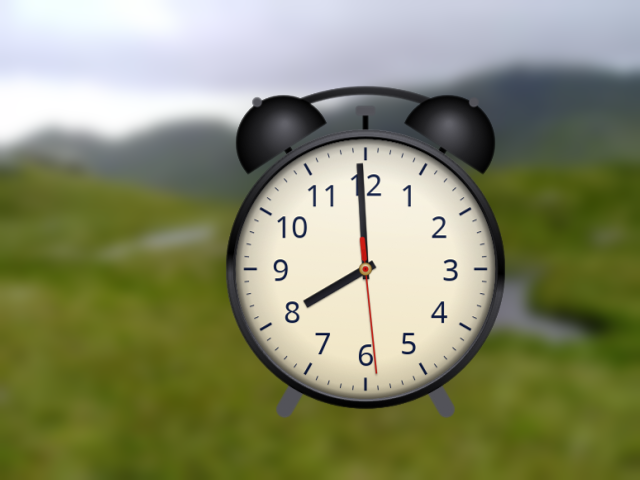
7:59:29
